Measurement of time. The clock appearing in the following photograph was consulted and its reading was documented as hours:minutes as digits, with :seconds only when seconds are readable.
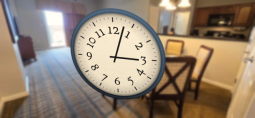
3:03
